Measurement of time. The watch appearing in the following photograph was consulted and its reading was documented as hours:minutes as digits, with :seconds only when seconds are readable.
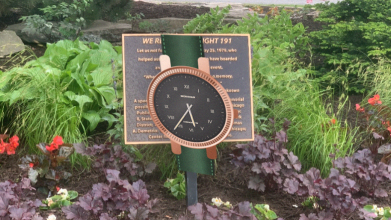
5:36
